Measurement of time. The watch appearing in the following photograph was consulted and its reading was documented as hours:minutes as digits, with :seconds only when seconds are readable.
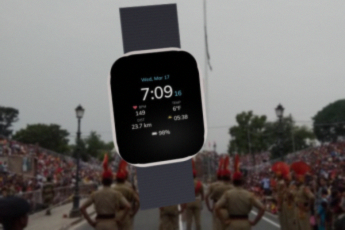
7:09
